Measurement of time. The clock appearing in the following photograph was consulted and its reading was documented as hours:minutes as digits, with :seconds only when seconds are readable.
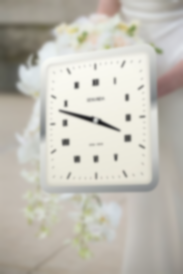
3:48
